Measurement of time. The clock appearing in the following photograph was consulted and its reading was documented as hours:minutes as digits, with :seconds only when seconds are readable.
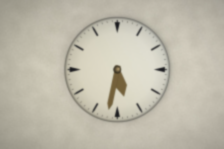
5:32
